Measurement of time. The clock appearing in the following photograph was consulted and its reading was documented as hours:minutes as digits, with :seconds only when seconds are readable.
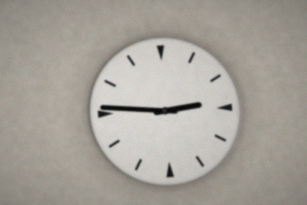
2:46
